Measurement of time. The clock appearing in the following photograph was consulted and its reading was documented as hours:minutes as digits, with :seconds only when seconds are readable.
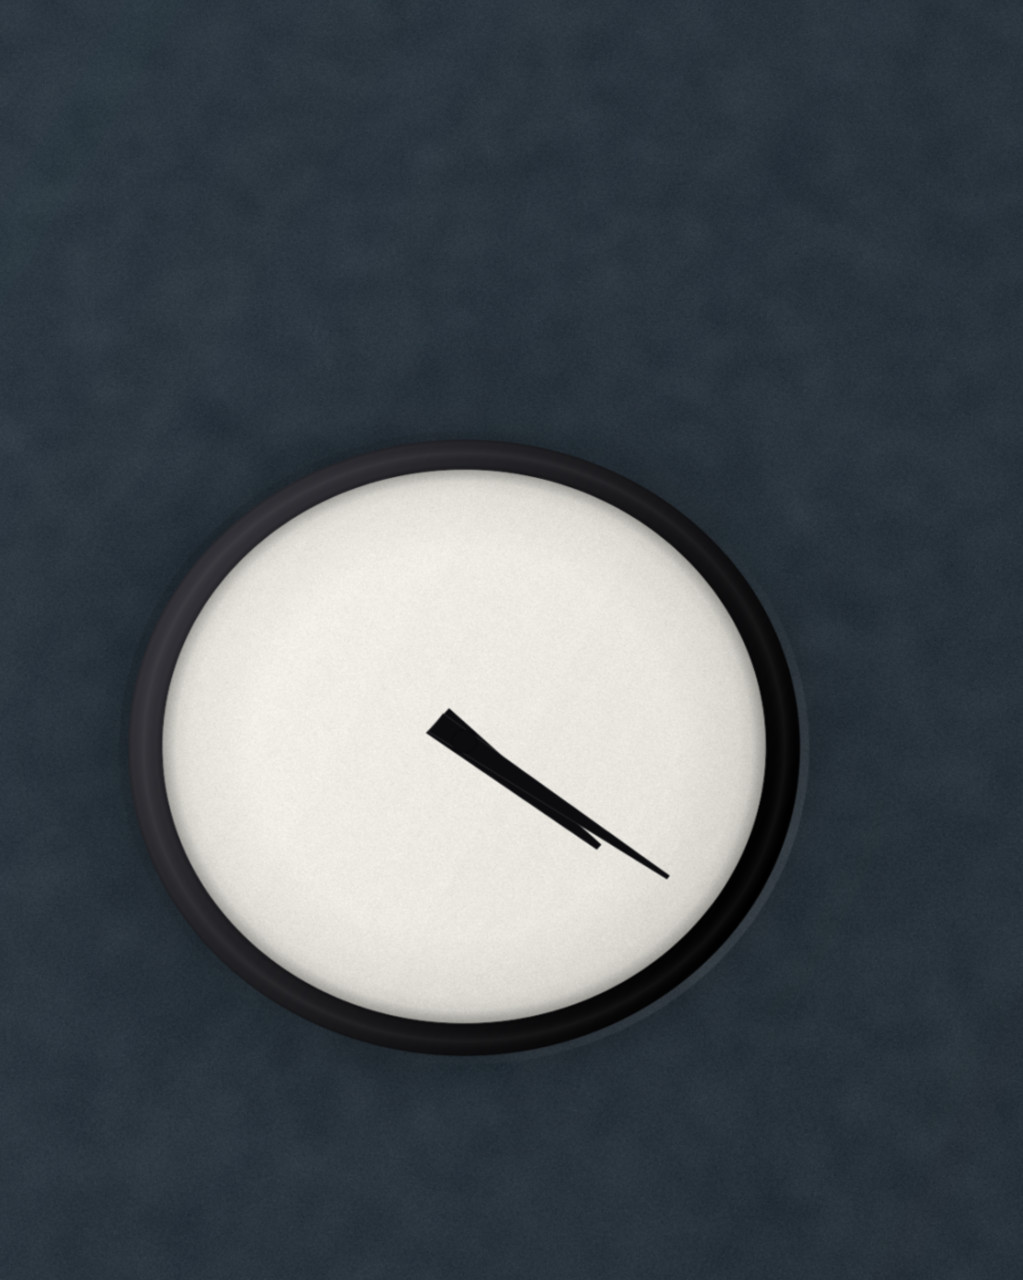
4:21
